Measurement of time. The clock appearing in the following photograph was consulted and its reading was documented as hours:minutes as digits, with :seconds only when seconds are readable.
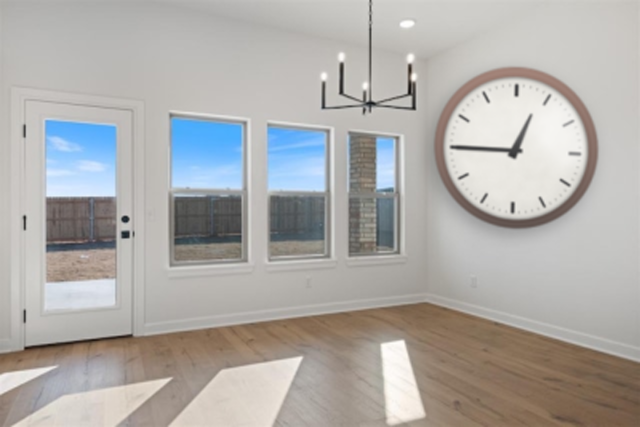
12:45
